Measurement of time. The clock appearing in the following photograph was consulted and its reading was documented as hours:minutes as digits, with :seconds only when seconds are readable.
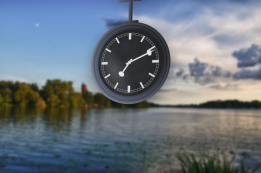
7:11
